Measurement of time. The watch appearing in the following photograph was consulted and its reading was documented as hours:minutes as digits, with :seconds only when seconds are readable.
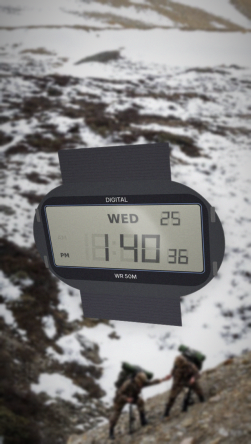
1:40:36
